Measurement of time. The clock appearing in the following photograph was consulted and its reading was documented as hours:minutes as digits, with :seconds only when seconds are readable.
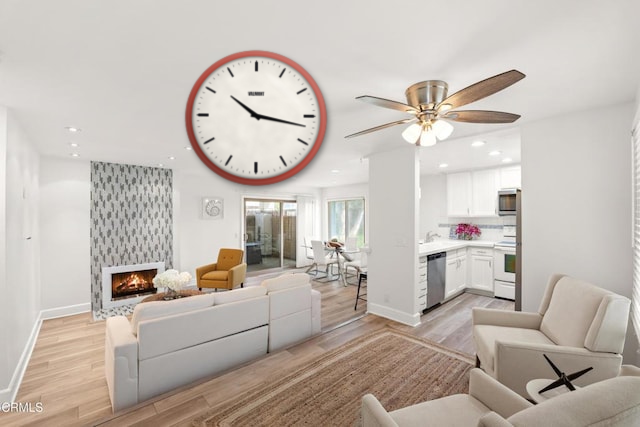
10:17
